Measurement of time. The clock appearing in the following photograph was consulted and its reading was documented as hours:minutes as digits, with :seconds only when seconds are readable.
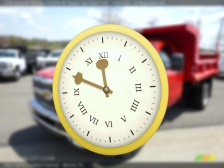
11:49
